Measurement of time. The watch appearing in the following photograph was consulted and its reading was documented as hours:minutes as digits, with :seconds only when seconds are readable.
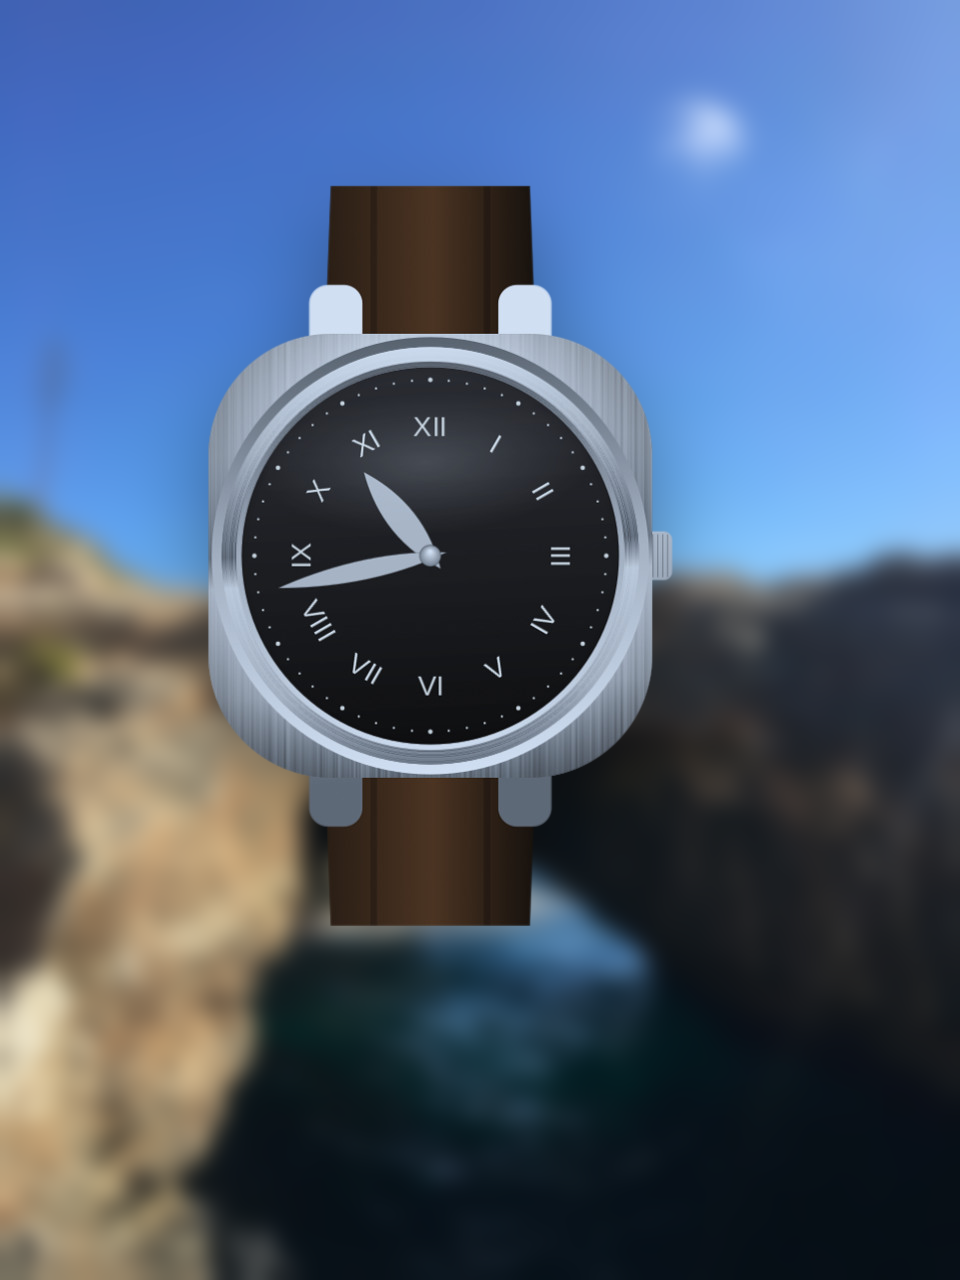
10:43
